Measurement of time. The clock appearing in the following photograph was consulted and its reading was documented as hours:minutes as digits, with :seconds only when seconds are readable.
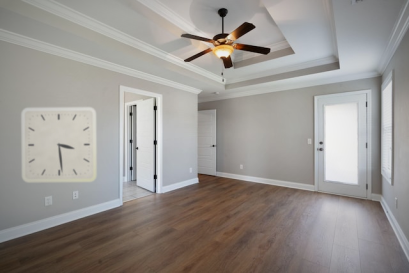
3:29
